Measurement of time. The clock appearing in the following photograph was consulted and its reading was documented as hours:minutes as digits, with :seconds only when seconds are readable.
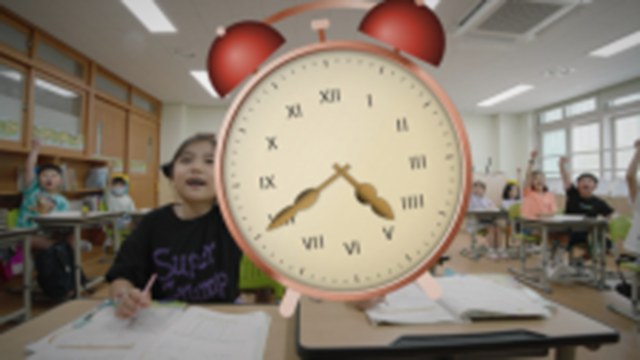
4:40
